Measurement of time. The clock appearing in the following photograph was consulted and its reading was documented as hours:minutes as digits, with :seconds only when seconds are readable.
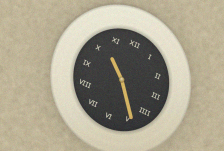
10:24
